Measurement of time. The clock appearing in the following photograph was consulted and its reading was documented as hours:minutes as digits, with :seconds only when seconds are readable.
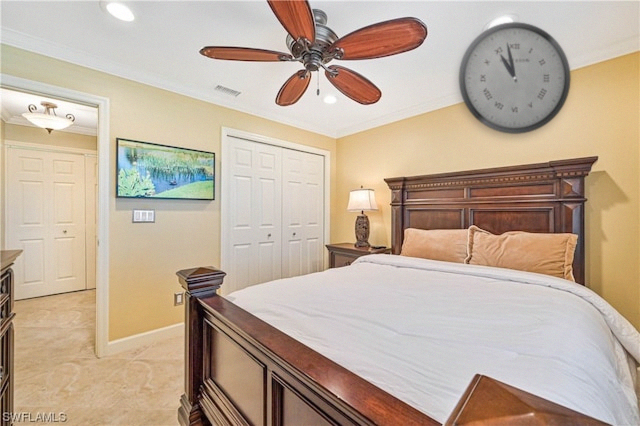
10:58
